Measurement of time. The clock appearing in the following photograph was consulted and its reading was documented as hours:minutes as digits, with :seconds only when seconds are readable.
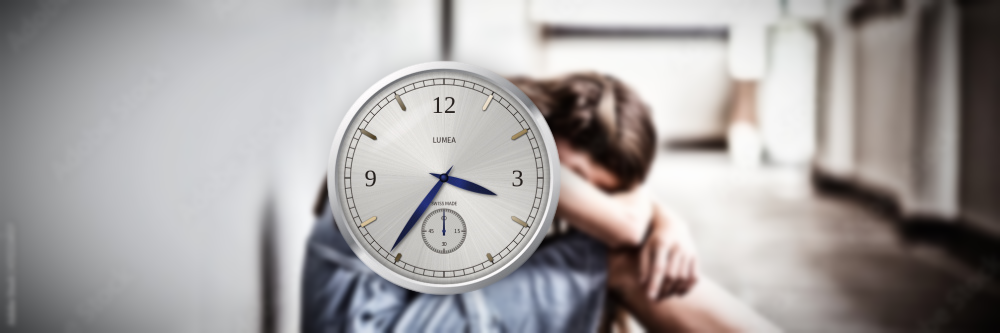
3:36
